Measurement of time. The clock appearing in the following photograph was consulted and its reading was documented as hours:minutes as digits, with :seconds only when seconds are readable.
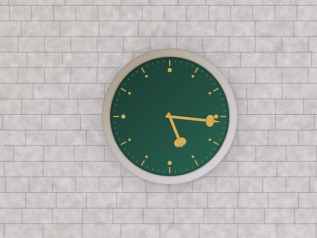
5:16
